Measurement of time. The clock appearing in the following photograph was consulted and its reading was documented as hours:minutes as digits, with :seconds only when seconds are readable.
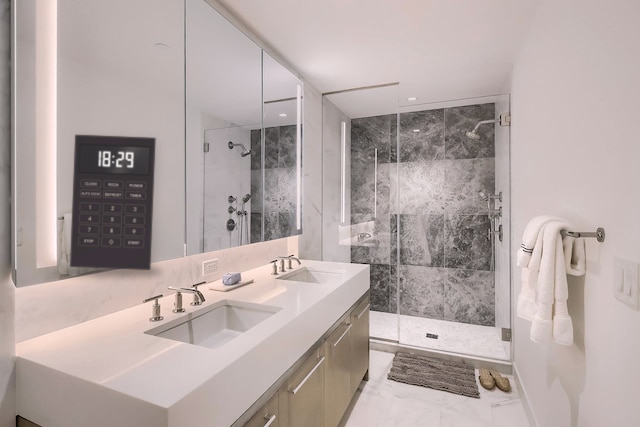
18:29
